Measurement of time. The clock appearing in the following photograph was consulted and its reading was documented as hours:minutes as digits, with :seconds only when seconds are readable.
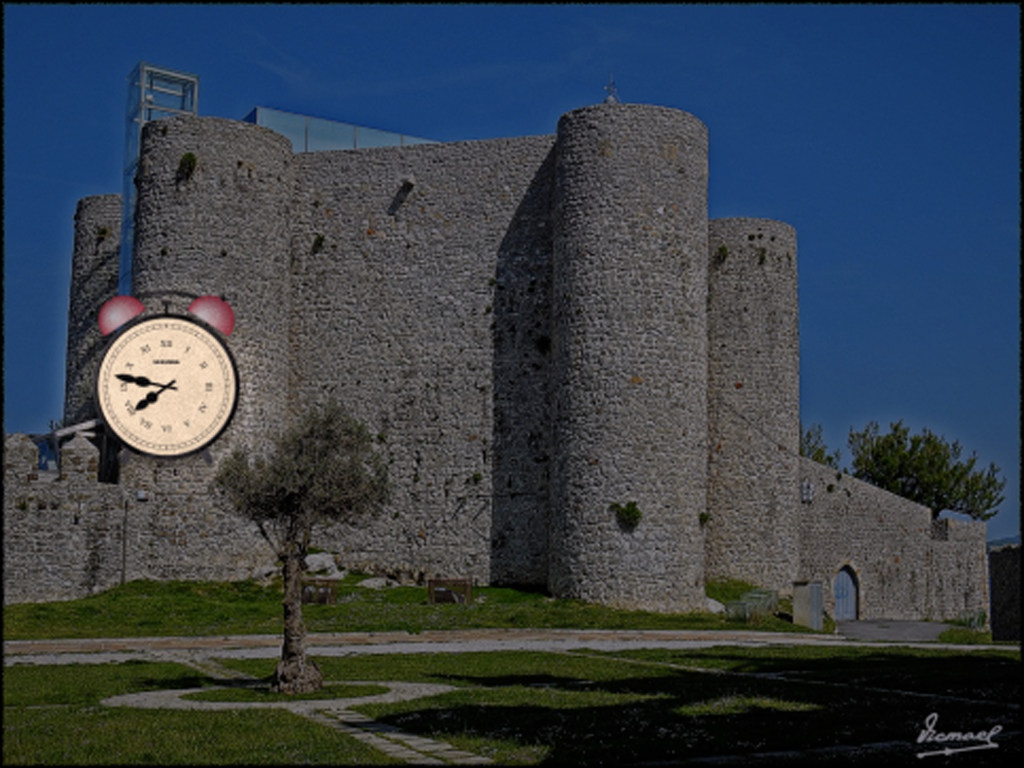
7:47
